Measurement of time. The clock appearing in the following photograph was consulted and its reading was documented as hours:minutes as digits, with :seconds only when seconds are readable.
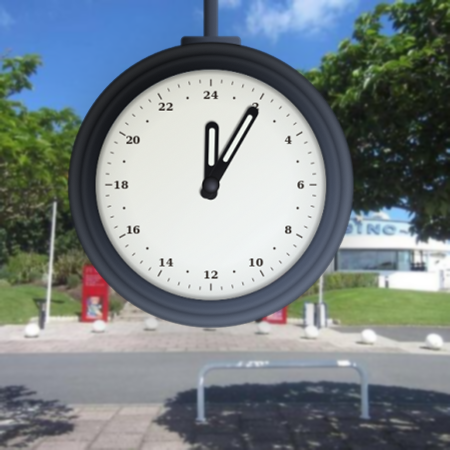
0:05
